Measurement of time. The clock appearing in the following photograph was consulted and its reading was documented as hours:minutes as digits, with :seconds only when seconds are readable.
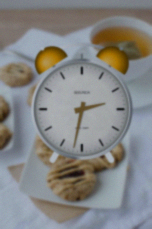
2:32
